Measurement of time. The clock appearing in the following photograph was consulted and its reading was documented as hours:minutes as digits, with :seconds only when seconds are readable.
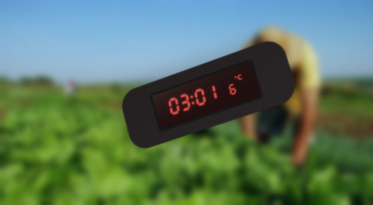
3:01
